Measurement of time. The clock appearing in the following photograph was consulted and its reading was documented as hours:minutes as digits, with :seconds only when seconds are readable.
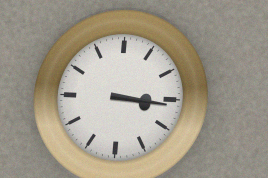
3:16
